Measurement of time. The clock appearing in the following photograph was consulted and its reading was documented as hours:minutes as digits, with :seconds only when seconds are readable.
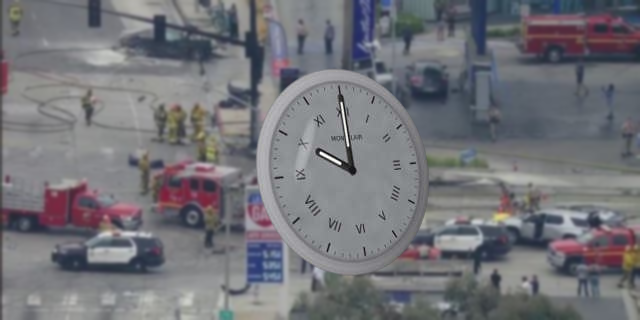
10:00
